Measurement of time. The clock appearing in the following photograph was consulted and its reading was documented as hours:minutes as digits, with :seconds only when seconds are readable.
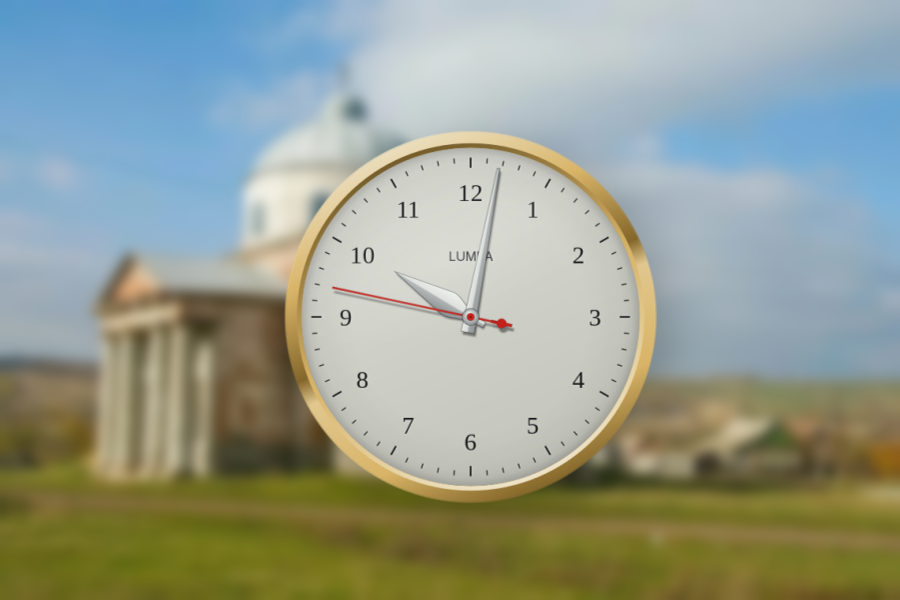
10:01:47
